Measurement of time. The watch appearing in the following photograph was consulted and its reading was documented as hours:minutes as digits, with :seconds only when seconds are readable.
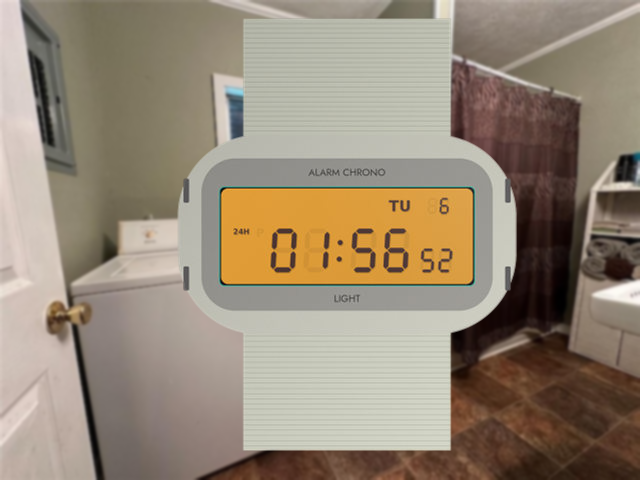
1:56:52
